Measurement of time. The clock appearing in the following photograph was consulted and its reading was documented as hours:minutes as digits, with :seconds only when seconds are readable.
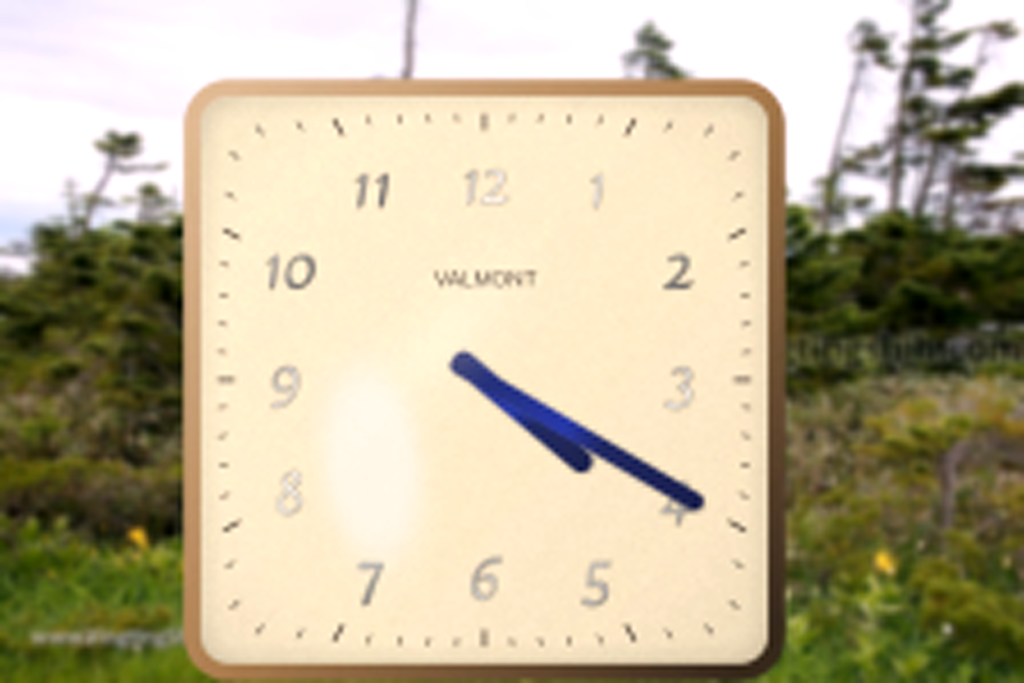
4:20
